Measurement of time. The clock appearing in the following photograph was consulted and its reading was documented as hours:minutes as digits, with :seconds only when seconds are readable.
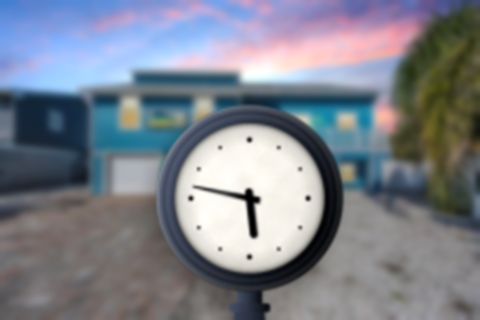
5:47
